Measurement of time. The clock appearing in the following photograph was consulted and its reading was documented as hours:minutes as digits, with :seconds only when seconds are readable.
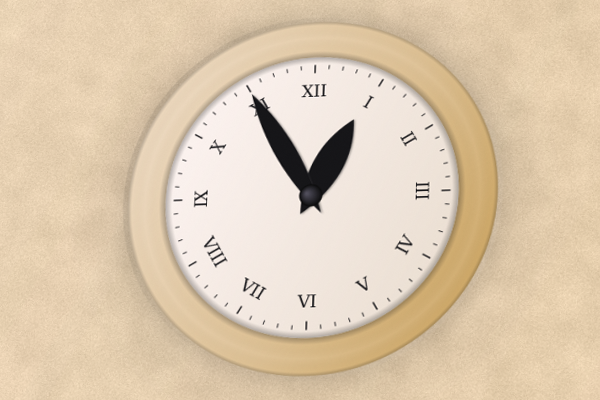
12:55
